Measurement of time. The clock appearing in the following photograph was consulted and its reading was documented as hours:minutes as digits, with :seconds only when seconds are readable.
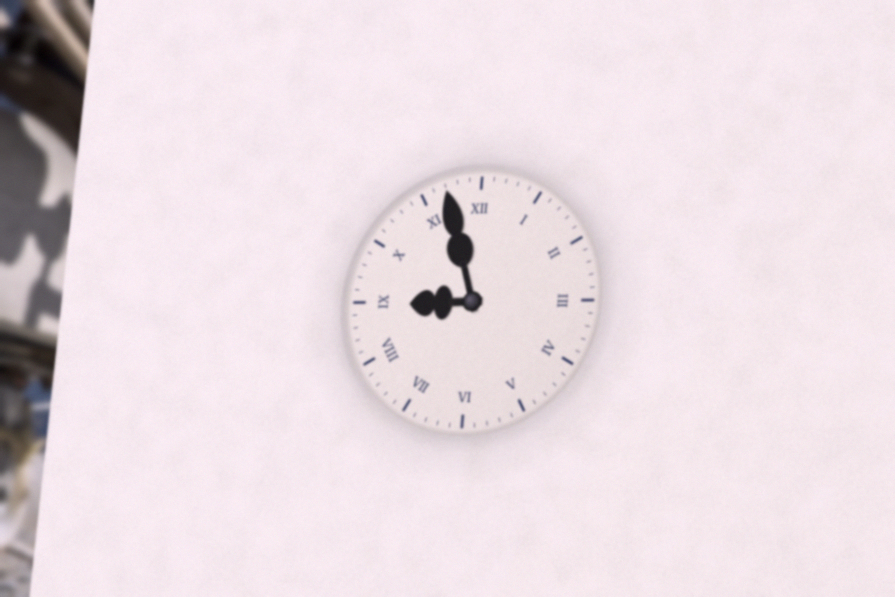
8:57
